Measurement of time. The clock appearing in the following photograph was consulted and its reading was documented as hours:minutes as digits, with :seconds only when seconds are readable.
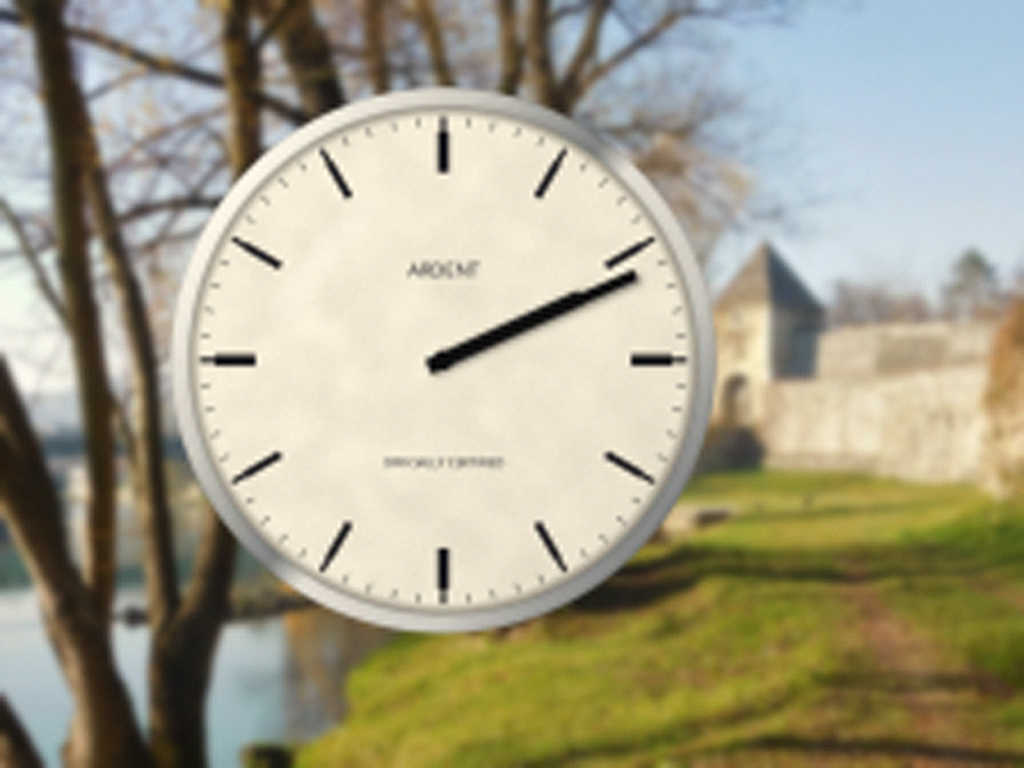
2:11
